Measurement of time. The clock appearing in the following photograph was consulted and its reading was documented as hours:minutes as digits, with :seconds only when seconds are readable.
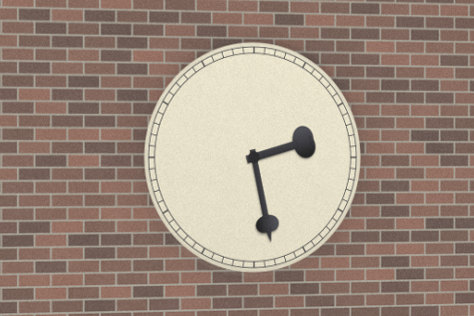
2:28
